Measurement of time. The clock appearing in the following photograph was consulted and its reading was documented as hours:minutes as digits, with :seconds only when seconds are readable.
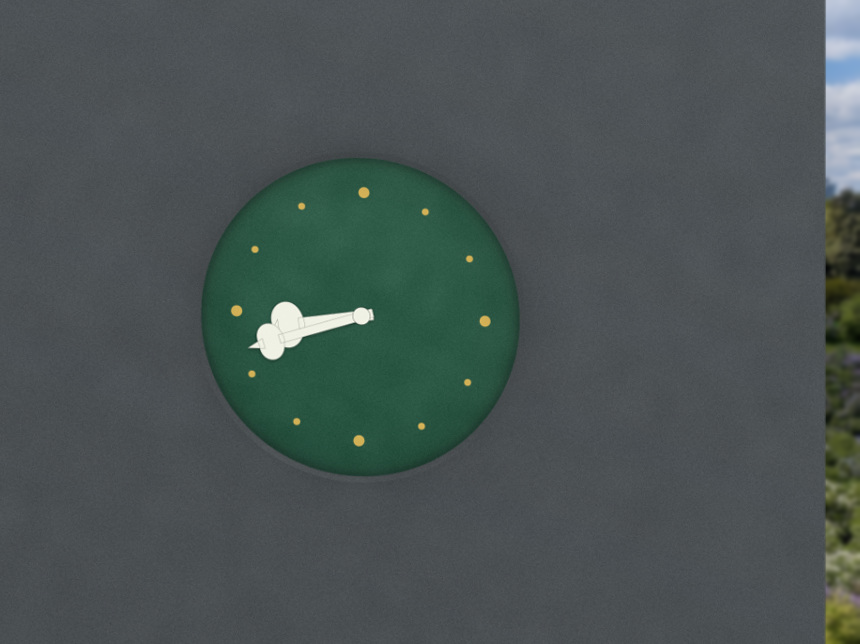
8:42
